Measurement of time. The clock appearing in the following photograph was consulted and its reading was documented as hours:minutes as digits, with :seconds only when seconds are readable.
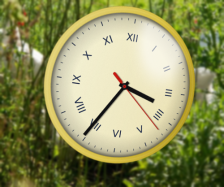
3:35:22
